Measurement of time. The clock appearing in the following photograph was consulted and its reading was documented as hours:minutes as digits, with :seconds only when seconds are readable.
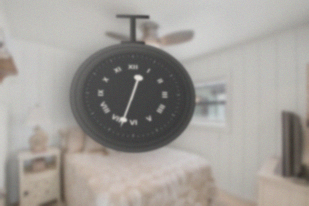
12:33
